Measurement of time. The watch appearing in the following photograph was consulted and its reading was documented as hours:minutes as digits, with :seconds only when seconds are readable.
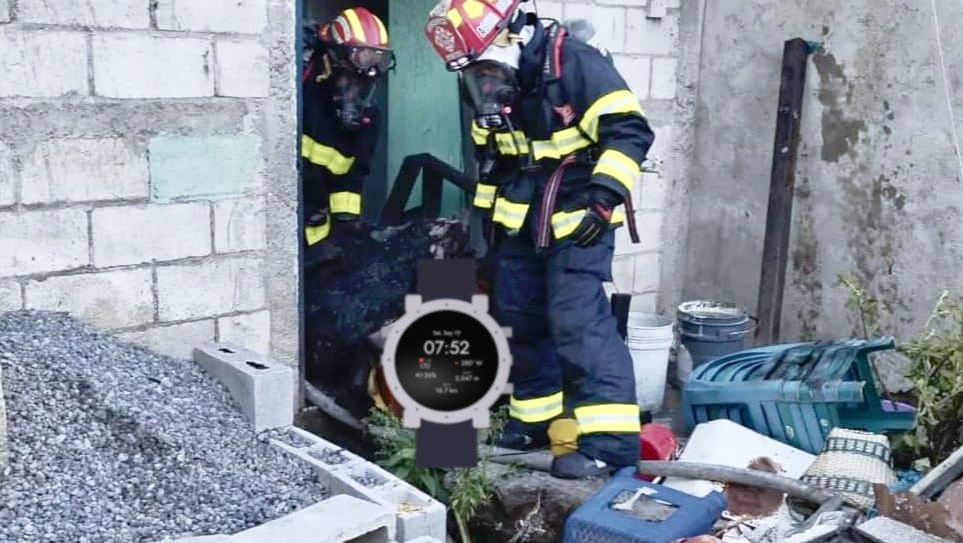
7:52
